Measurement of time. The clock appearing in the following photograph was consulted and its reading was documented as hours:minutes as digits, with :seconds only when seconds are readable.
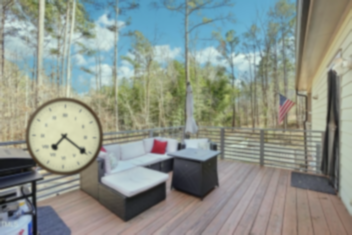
7:21
